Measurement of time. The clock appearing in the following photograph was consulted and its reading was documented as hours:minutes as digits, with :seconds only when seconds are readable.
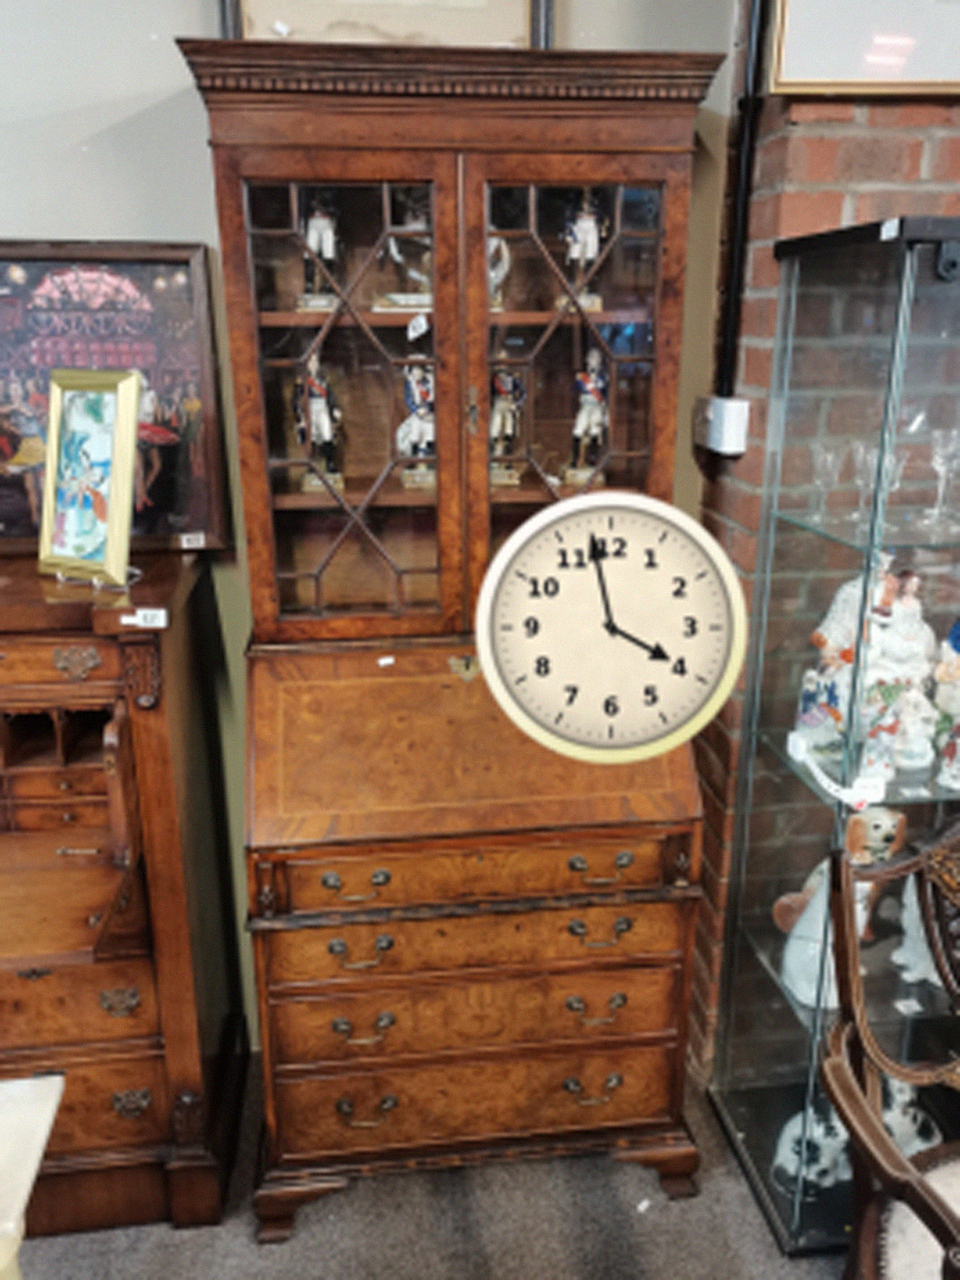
3:58
